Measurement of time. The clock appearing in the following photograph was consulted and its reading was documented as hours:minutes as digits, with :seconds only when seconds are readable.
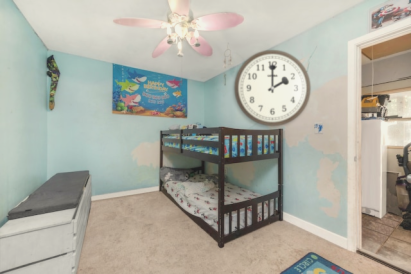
2:00
